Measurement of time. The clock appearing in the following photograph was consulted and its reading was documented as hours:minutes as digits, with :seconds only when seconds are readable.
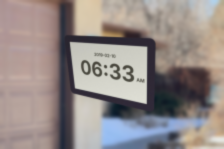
6:33
